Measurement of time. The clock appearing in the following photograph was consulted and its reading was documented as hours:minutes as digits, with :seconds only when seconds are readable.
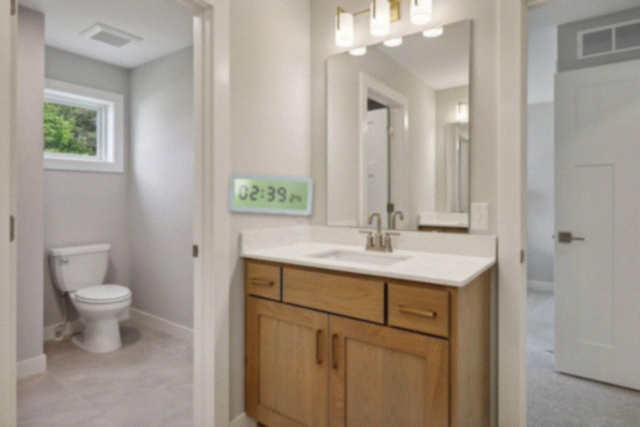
2:39
